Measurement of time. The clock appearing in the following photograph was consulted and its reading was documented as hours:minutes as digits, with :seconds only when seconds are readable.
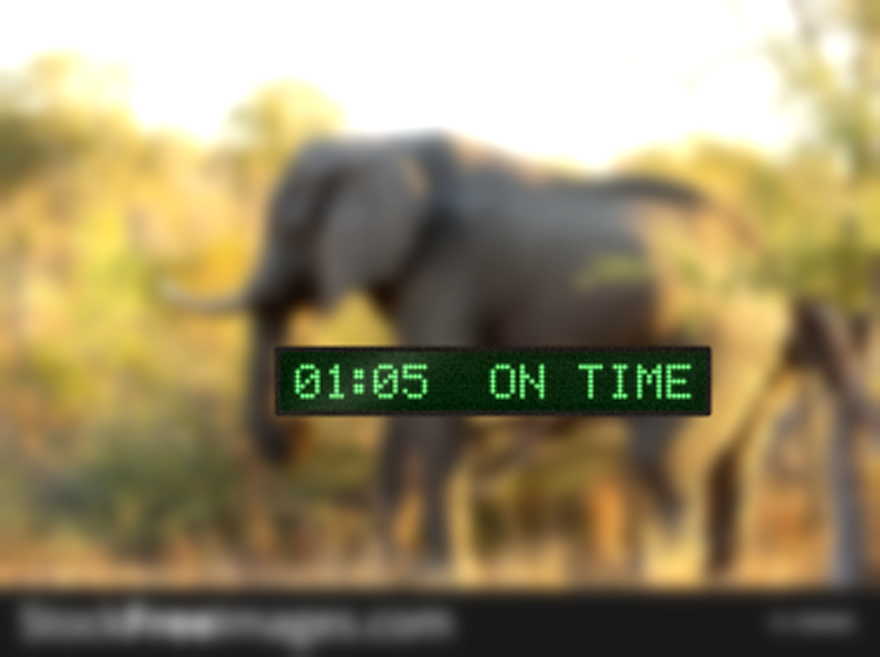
1:05
